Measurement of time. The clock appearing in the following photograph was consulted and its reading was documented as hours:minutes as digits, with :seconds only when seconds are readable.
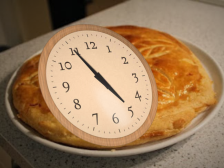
4:55
